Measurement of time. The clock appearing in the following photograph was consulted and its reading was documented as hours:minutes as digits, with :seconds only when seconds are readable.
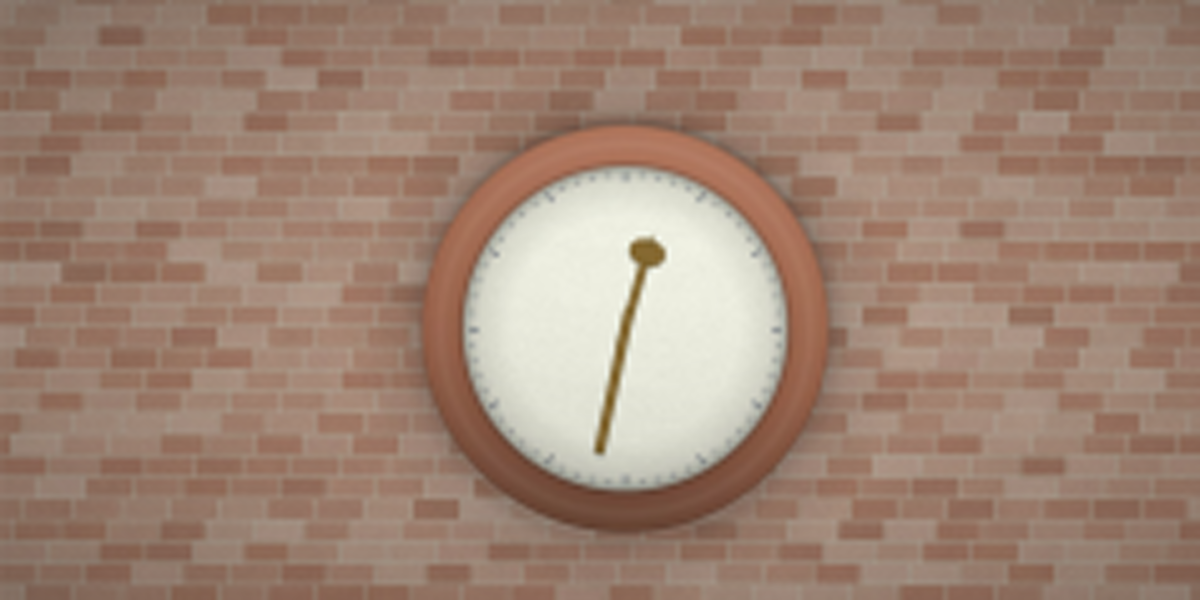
12:32
